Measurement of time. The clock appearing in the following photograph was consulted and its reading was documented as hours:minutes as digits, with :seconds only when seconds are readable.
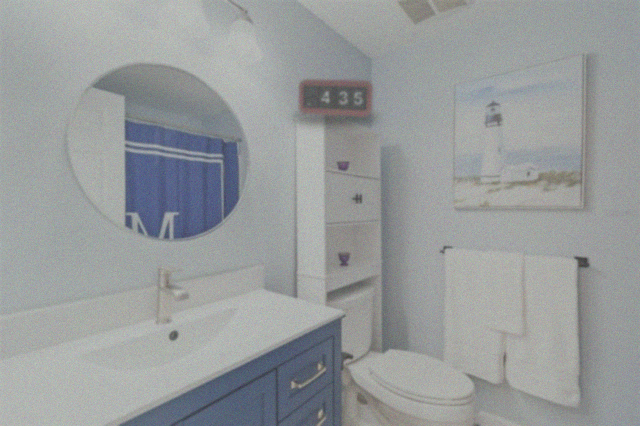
4:35
